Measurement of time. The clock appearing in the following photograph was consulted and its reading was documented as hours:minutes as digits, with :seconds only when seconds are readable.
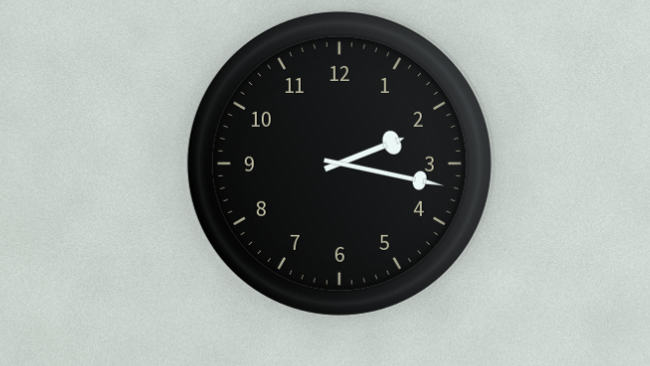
2:17
